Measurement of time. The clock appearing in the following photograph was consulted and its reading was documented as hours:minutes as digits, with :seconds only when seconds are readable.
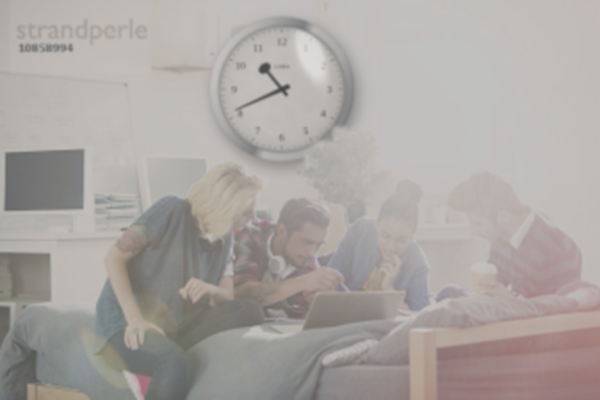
10:41
